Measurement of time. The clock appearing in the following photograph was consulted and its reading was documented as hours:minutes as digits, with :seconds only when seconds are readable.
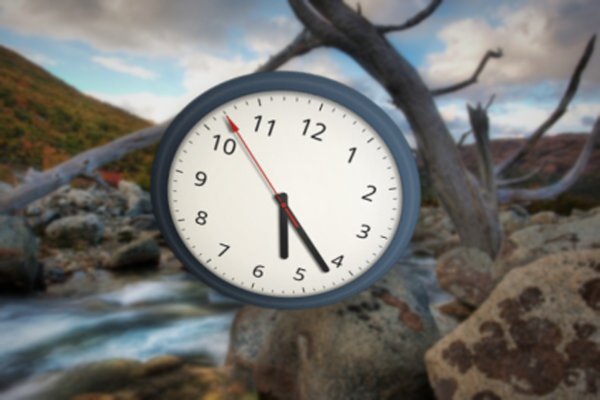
5:21:52
